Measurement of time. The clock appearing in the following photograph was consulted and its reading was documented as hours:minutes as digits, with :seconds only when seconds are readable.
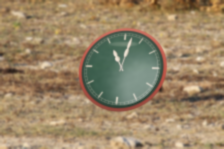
11:02
